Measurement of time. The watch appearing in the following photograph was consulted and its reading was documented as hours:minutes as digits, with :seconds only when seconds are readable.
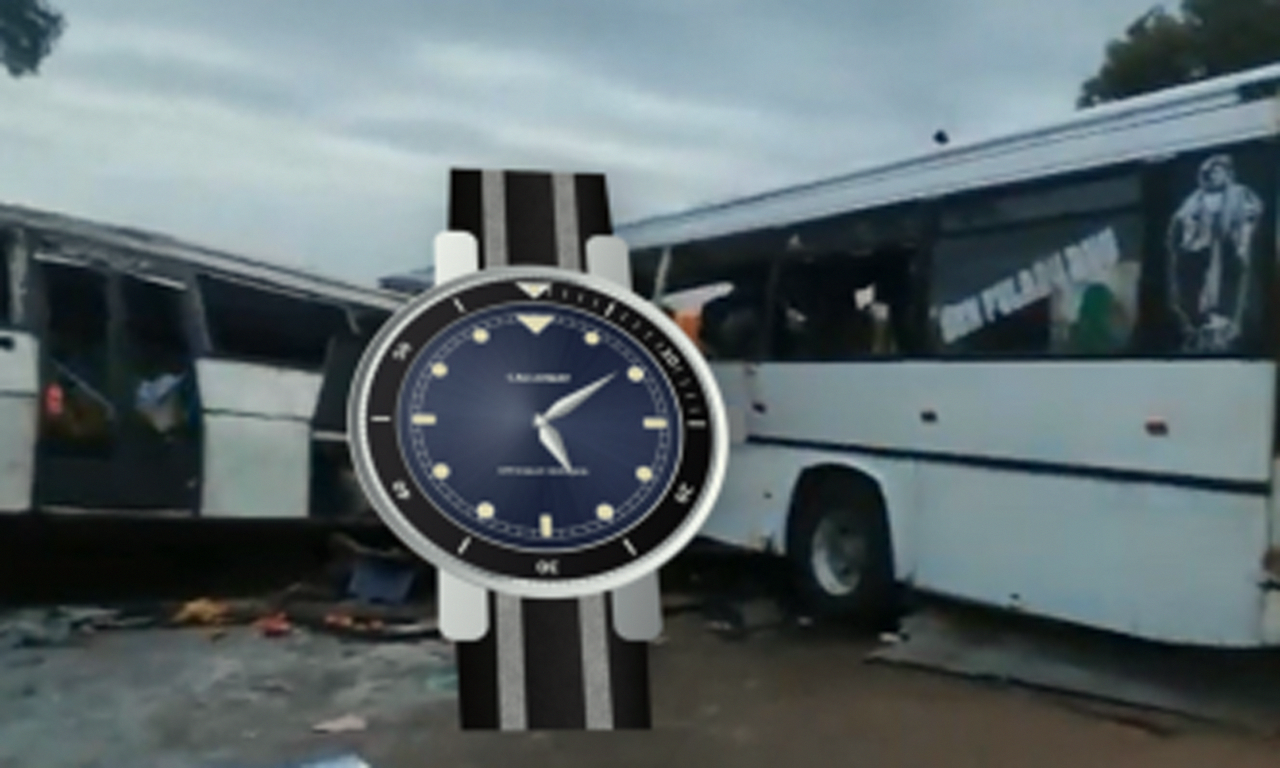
5:09
